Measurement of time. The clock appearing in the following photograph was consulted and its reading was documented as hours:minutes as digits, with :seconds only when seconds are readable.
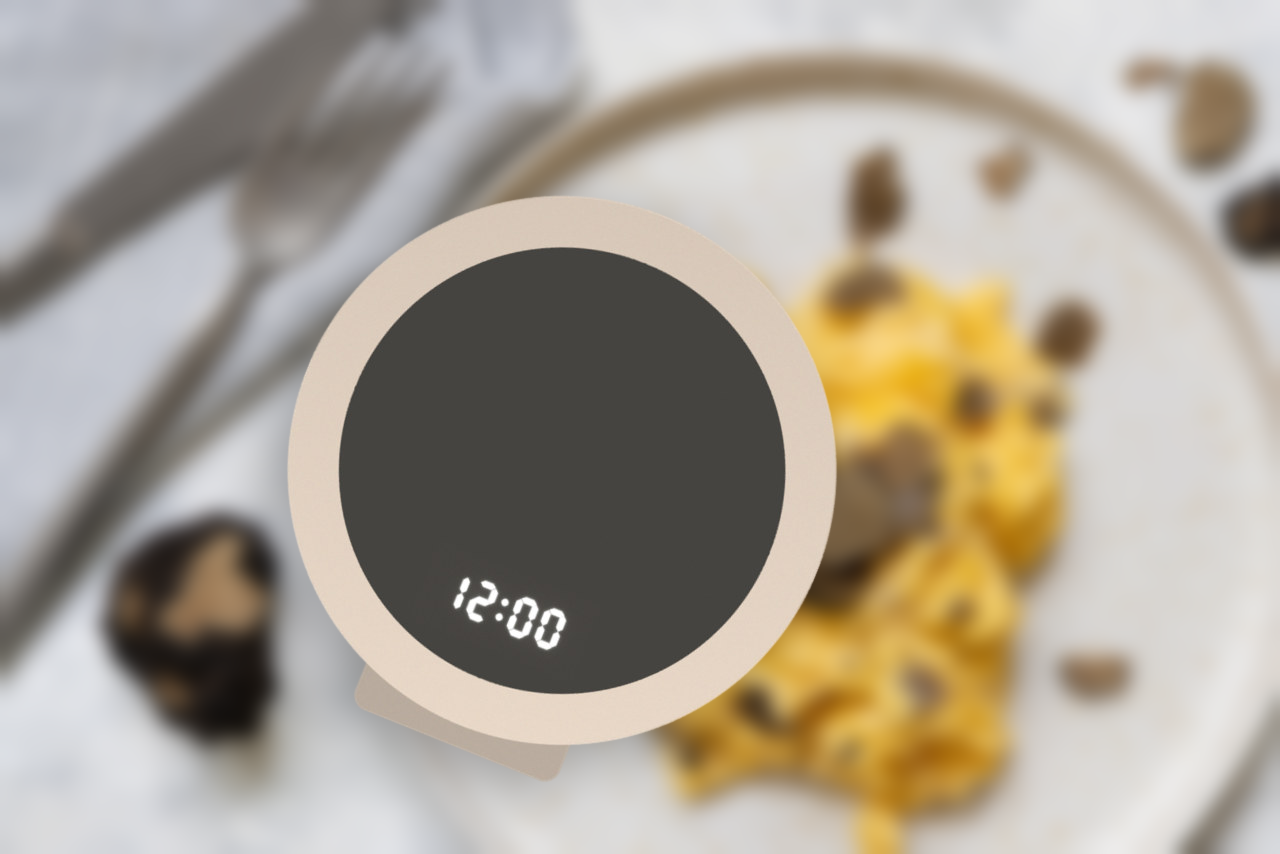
12:00
